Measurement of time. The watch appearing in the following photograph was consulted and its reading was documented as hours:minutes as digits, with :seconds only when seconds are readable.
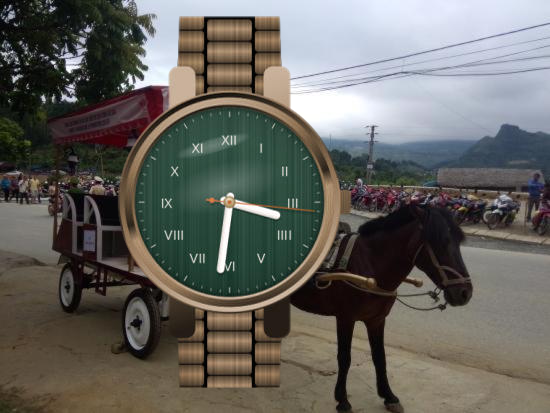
3:31:16
